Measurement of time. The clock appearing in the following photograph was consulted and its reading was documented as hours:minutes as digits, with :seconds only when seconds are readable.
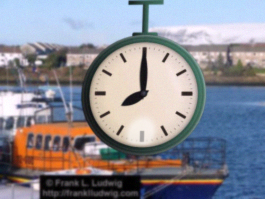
8:00
